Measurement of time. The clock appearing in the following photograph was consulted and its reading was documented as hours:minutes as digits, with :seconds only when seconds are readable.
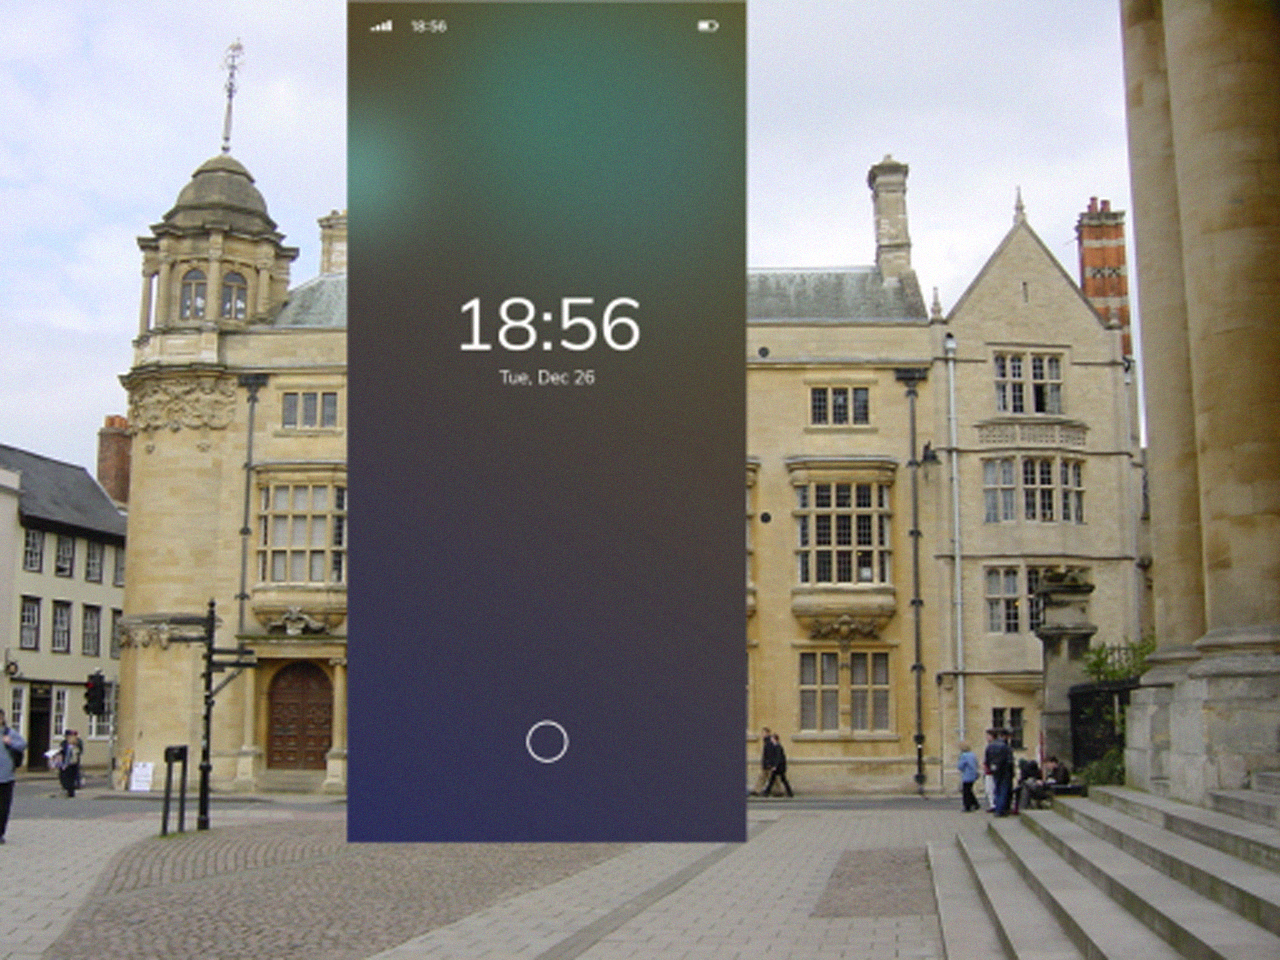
18:56
